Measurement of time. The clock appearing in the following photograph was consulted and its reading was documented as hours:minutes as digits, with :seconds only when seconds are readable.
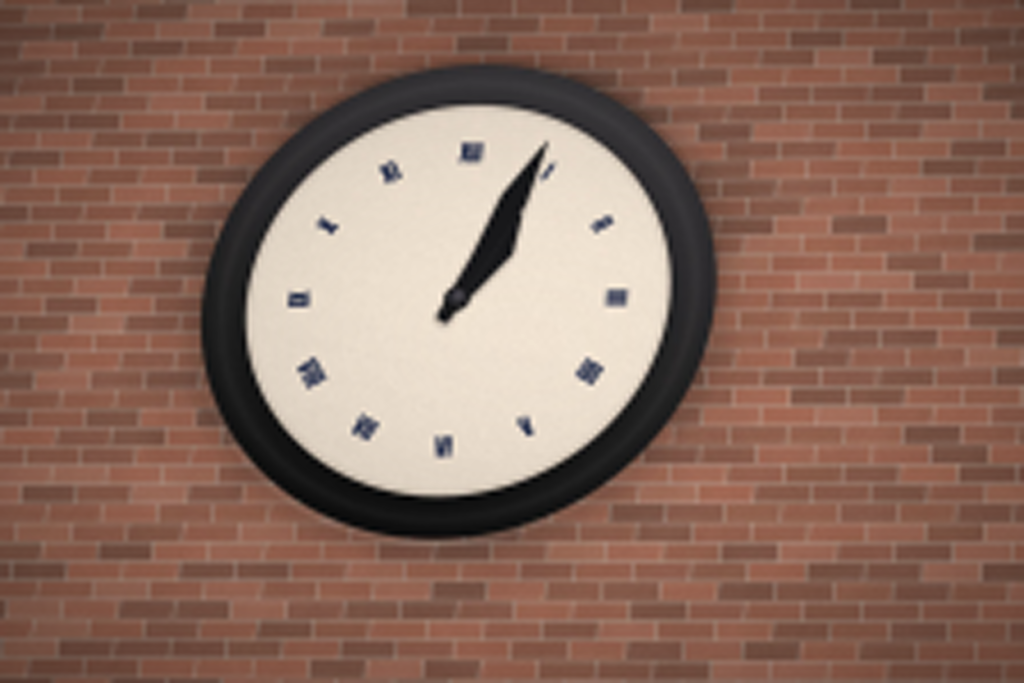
1:04
